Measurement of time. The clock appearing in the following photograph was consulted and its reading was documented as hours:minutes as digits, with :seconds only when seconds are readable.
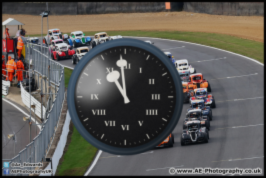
10:59
